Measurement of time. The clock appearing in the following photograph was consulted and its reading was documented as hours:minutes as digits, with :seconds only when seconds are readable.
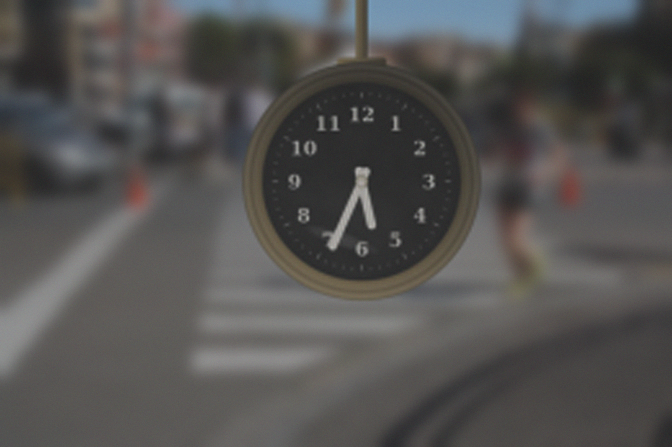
5:34
